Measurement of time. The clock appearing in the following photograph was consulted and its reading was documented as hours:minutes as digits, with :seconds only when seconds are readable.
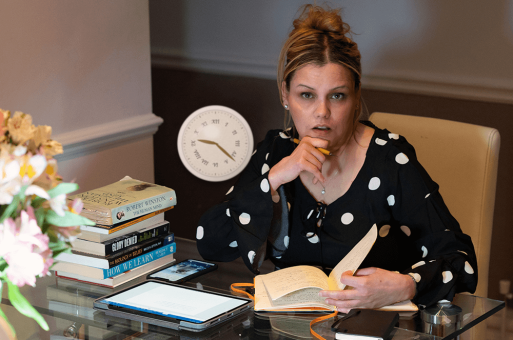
9:22
